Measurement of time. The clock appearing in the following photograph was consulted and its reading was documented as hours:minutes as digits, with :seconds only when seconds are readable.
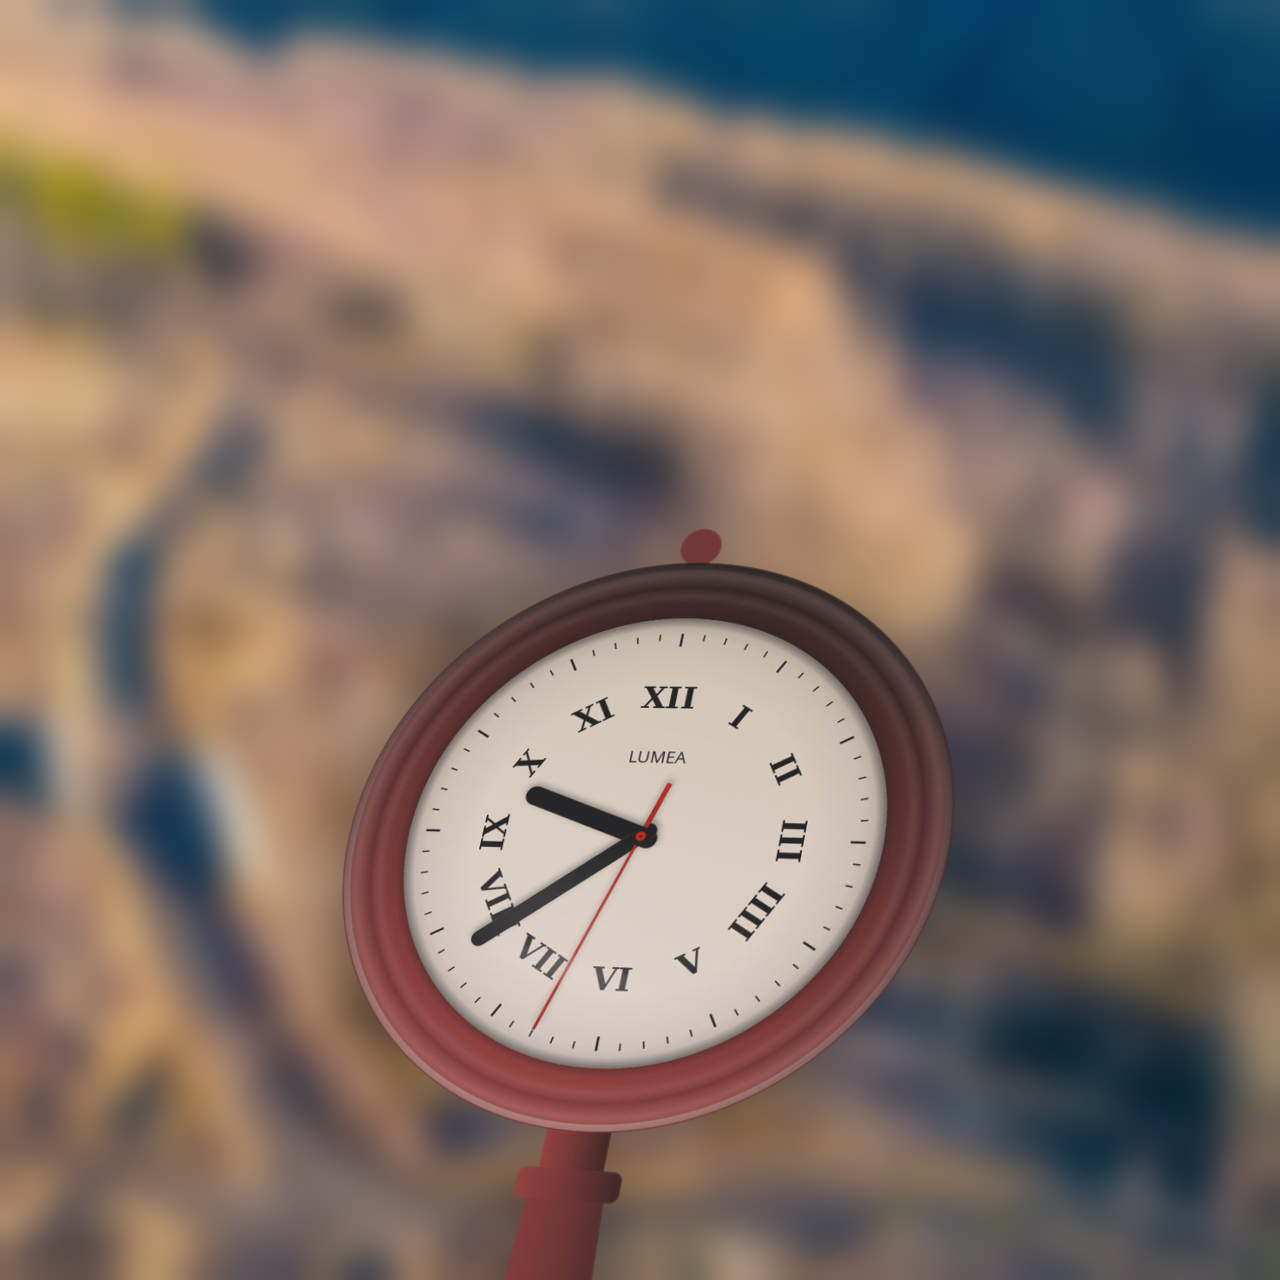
9:38:33
